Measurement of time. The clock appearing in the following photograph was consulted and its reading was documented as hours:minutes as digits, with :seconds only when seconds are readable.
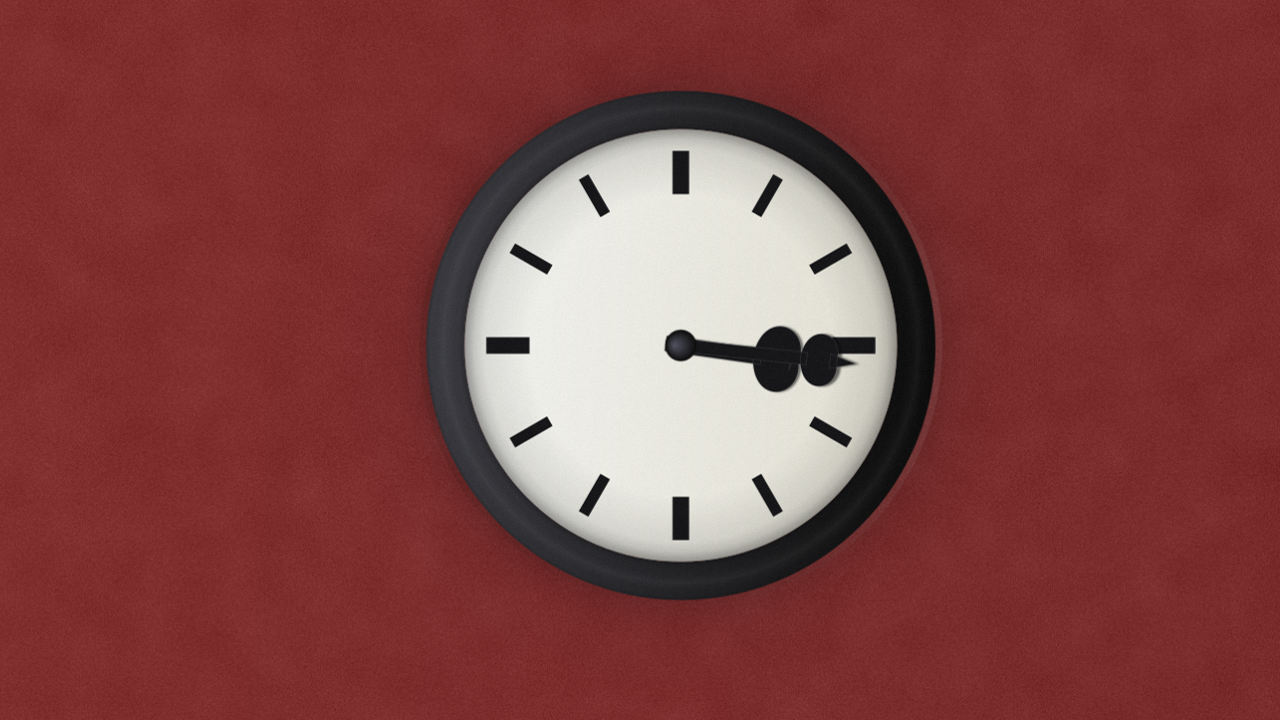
3:16
